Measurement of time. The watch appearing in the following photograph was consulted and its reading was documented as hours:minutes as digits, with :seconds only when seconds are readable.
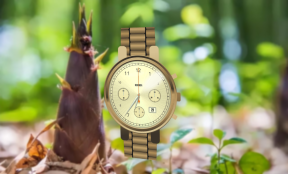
6:36
